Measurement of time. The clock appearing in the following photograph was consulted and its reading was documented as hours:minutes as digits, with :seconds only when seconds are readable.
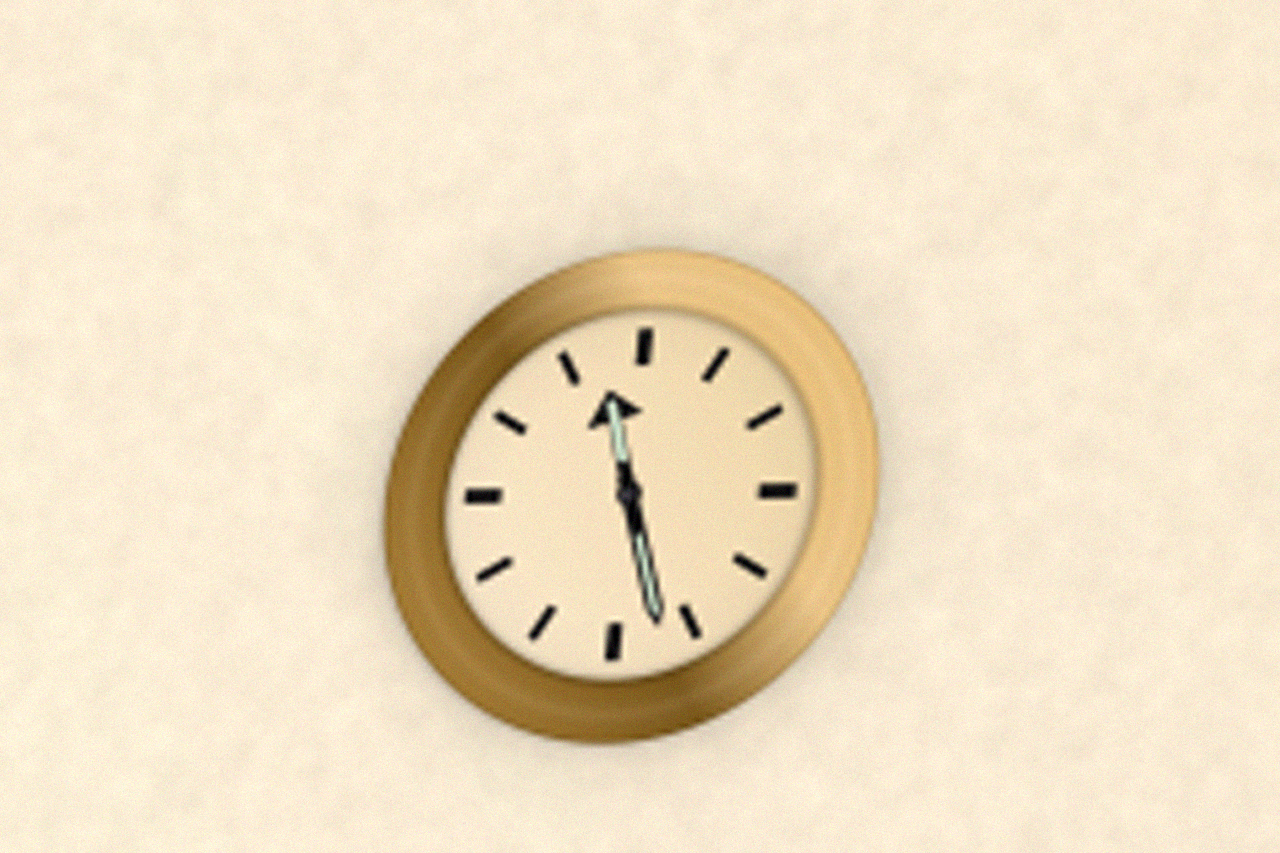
11:27
